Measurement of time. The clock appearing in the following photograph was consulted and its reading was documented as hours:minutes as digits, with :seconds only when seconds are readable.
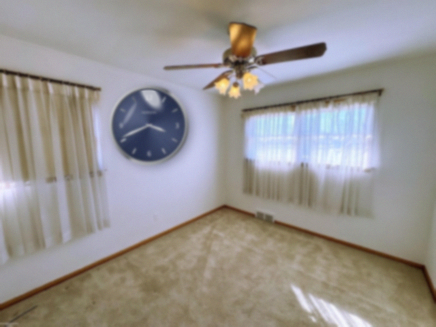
3:41
